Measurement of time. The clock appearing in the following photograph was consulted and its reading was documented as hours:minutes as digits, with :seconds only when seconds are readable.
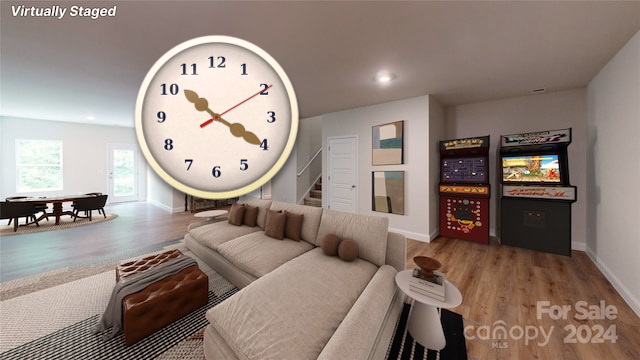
10:20:10
